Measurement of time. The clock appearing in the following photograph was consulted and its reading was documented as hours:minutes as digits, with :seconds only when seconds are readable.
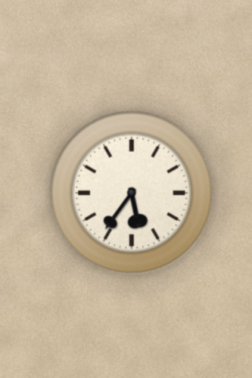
5:36
